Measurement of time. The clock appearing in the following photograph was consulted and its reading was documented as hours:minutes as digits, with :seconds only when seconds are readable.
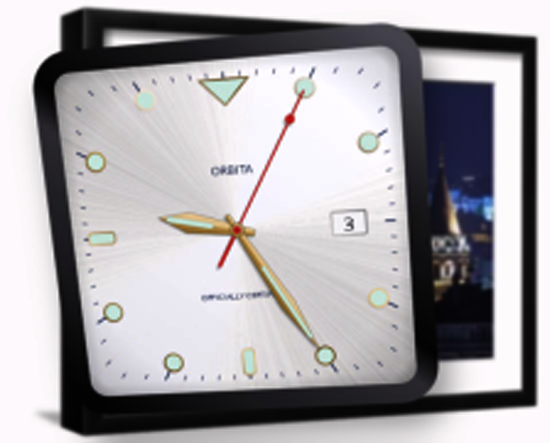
9:25:05
